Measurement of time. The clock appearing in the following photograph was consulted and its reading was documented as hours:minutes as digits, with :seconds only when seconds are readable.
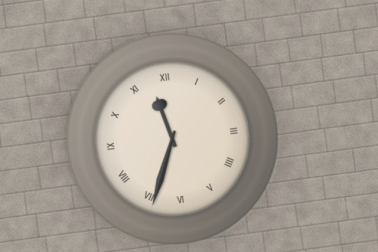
11:34
